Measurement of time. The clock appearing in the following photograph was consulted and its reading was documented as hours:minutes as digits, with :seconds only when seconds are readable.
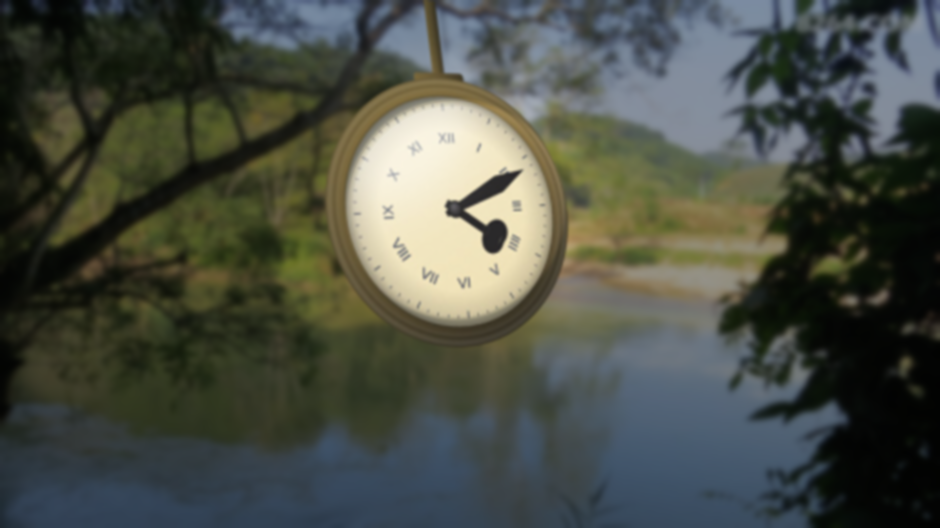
4:11
